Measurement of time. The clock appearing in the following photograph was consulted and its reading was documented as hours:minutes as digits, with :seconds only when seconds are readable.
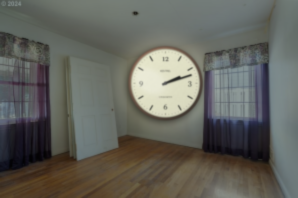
2:12
